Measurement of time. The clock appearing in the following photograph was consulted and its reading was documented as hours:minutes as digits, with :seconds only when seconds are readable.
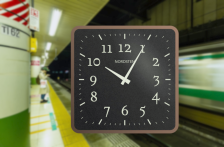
10:05
